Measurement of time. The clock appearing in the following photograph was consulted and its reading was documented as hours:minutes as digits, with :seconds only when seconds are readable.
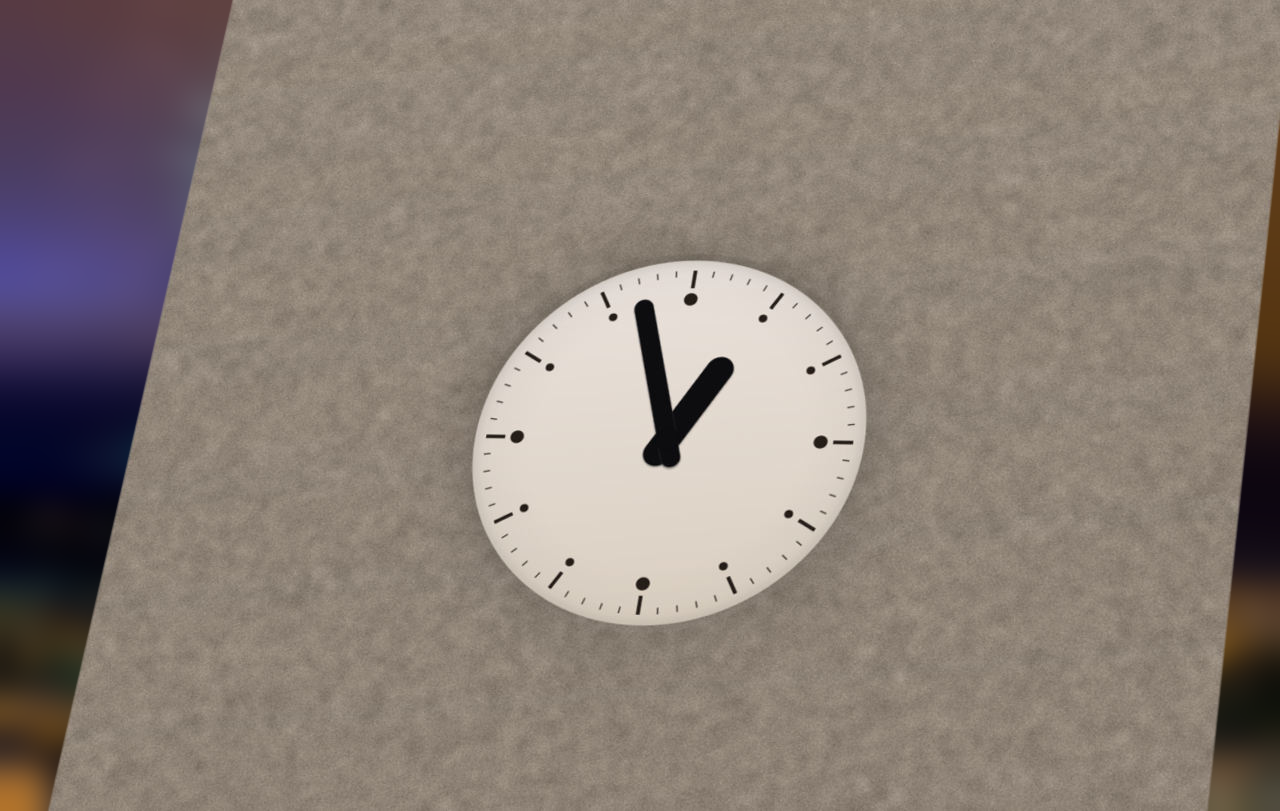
12:57
